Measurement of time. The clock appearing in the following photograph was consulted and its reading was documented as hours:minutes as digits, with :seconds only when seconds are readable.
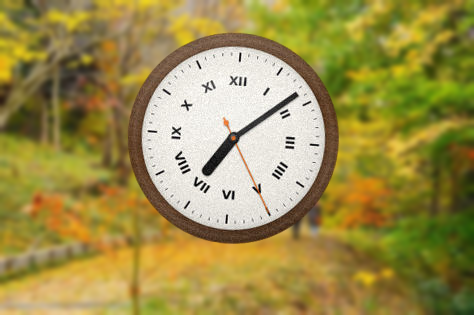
7:08:25
